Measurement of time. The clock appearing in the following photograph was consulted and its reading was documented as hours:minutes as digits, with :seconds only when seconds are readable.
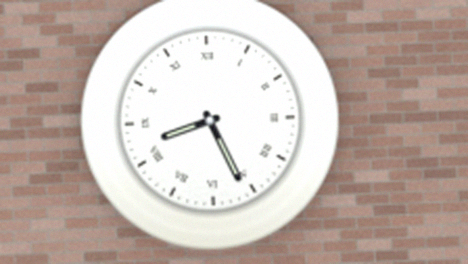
8:26
